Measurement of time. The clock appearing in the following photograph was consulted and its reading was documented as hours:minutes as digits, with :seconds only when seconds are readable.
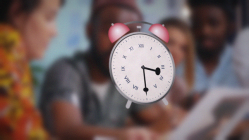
3:30
